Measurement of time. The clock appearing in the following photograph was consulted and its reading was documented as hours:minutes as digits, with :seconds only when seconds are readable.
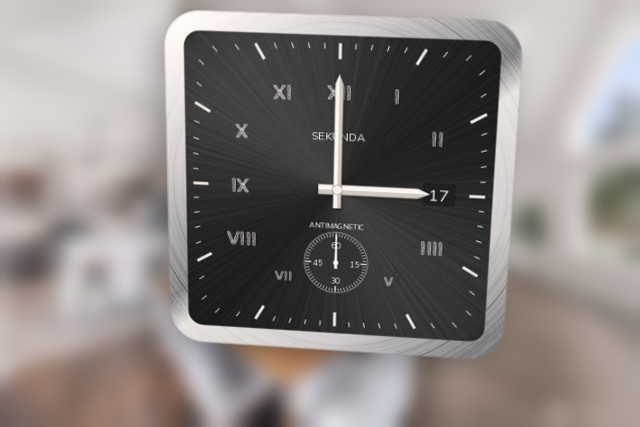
3:00
